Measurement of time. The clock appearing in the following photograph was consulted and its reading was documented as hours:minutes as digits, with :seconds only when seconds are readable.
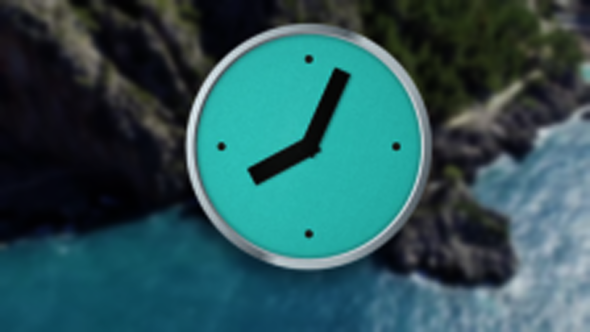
8:04
